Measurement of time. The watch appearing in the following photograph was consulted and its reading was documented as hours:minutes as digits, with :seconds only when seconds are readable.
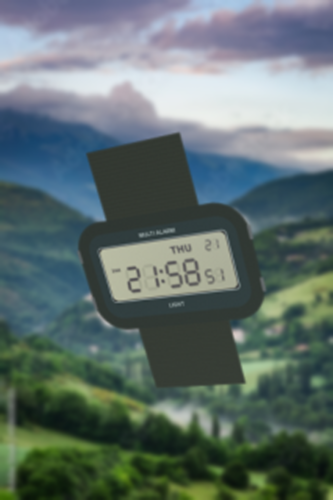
21:58:51
